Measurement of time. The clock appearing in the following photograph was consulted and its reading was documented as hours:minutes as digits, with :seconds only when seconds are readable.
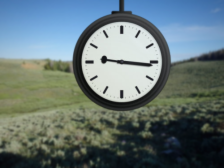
9:16
